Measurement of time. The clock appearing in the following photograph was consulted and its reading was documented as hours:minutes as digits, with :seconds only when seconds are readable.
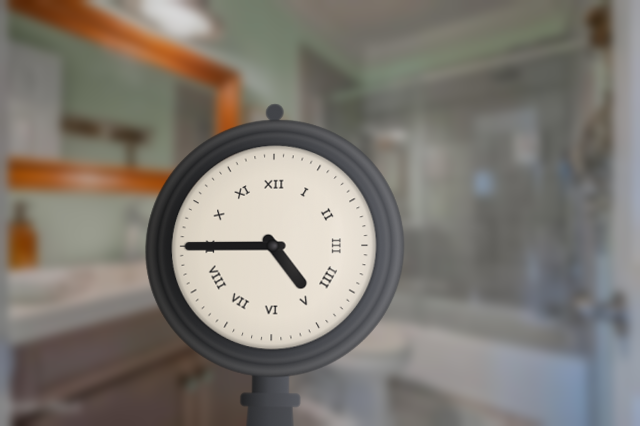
4:45
